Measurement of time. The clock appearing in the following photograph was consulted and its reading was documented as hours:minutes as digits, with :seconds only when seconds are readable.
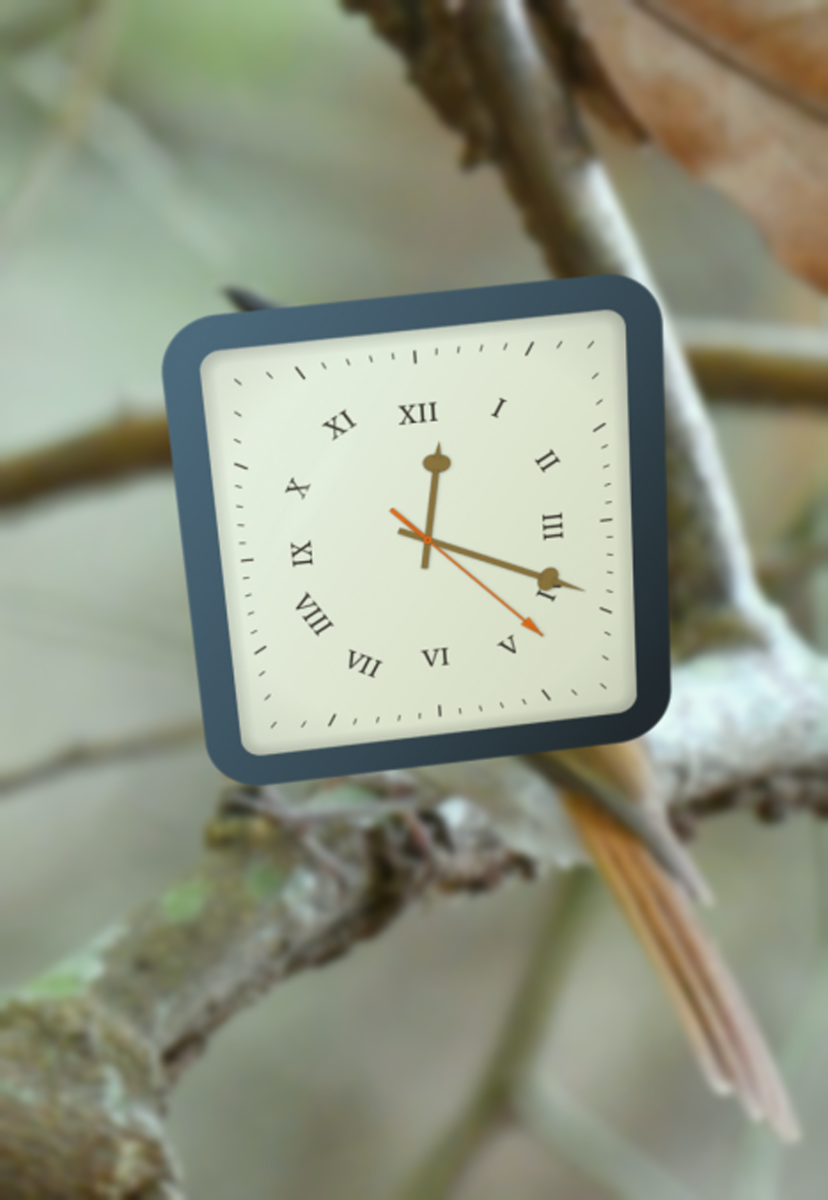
12:19:23
